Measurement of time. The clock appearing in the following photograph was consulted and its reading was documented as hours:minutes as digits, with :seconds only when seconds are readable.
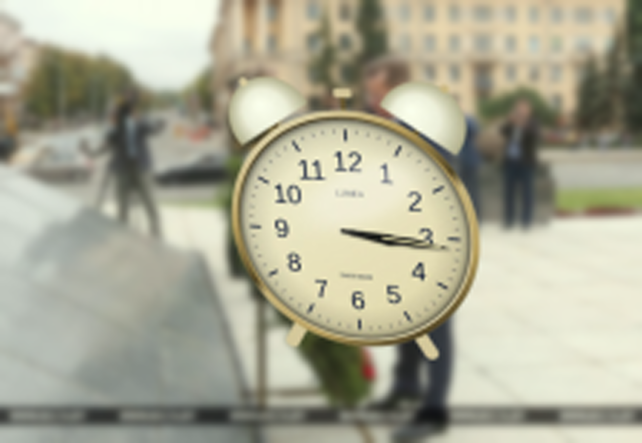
3:16
